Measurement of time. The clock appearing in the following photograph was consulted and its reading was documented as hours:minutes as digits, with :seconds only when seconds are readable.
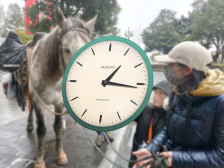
1:16
